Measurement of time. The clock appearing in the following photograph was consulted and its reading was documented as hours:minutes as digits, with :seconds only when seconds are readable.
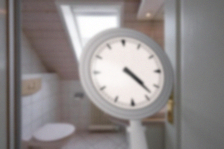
4:23
